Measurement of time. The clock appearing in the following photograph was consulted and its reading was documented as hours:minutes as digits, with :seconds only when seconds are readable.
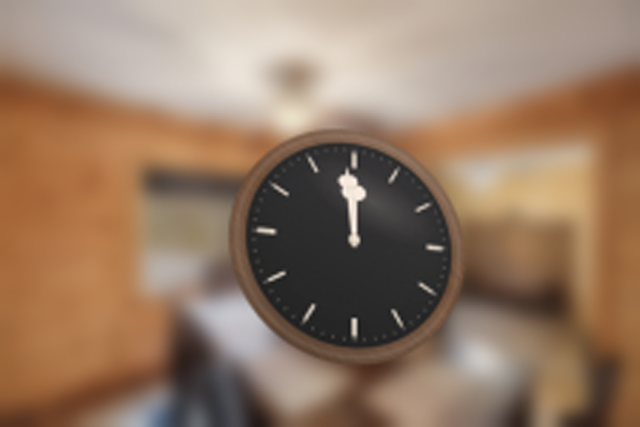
11:59
